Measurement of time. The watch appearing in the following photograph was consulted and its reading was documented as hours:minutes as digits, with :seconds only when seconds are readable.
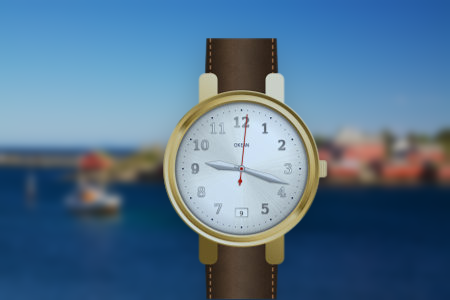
9:18:01
